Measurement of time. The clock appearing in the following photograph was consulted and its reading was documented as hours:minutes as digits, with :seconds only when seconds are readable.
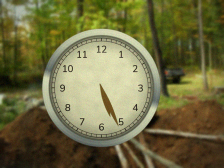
5:26
